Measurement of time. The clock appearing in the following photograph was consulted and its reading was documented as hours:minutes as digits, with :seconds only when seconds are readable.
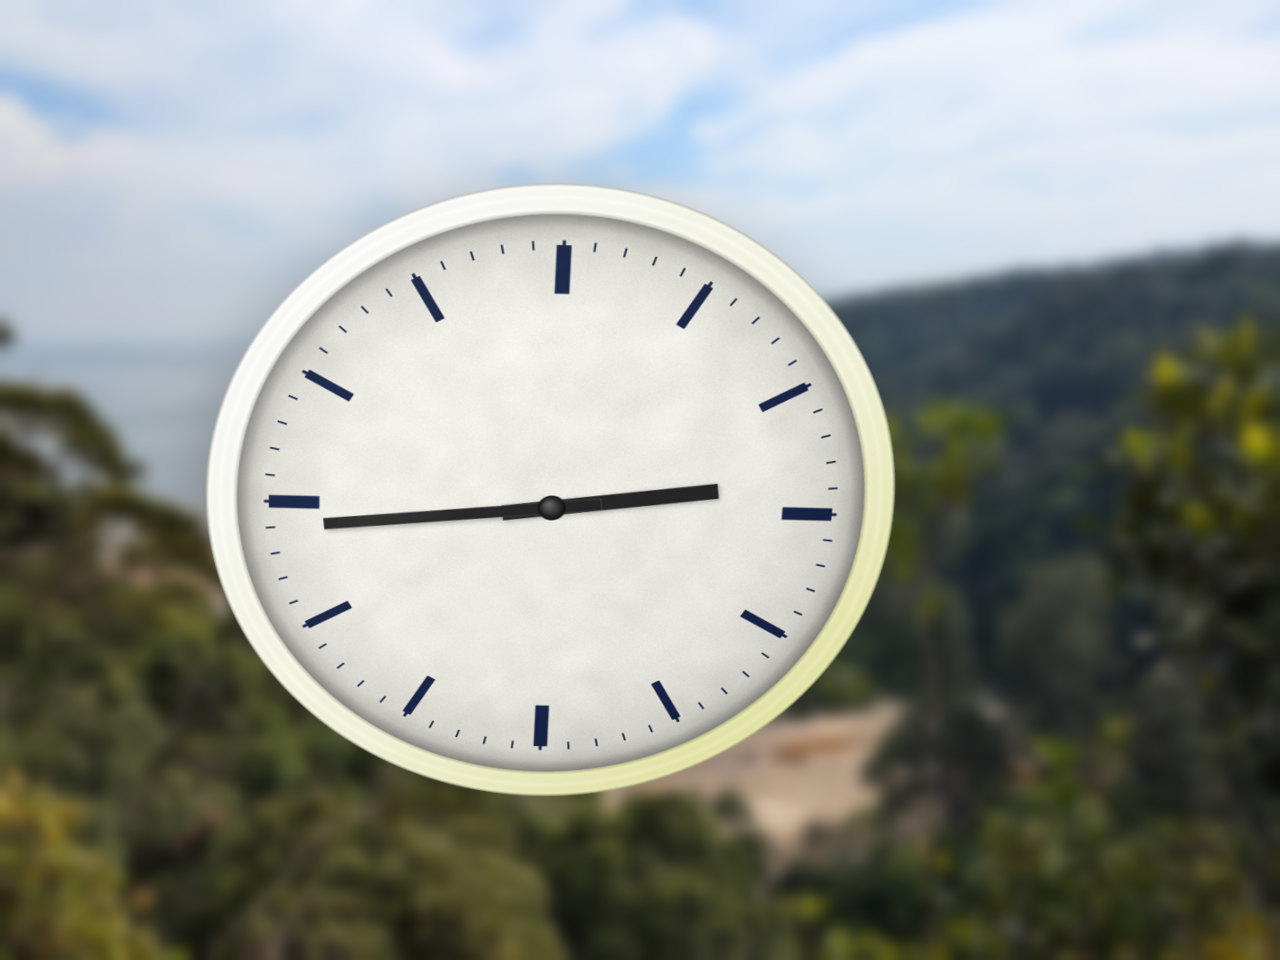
2:44
